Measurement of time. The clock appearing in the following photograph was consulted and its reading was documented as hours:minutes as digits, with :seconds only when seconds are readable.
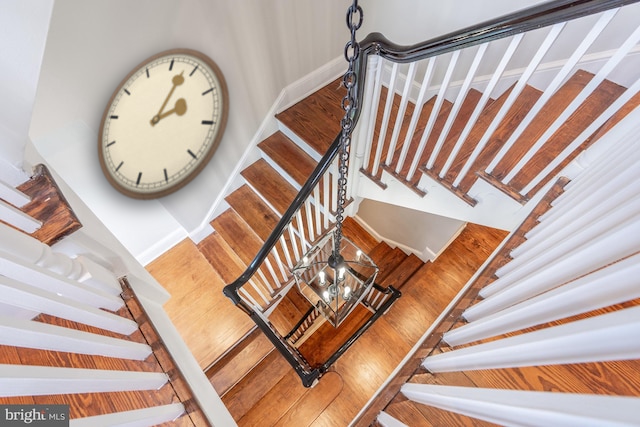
2:03
